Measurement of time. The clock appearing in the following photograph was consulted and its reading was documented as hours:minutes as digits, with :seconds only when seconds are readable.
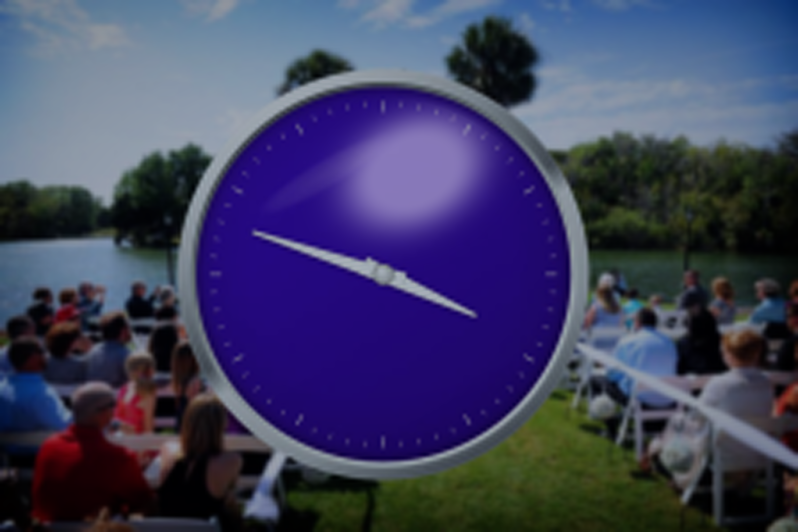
3:48
